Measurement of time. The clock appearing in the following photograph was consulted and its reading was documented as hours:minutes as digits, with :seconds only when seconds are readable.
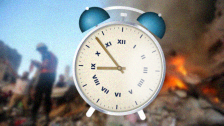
8:53
